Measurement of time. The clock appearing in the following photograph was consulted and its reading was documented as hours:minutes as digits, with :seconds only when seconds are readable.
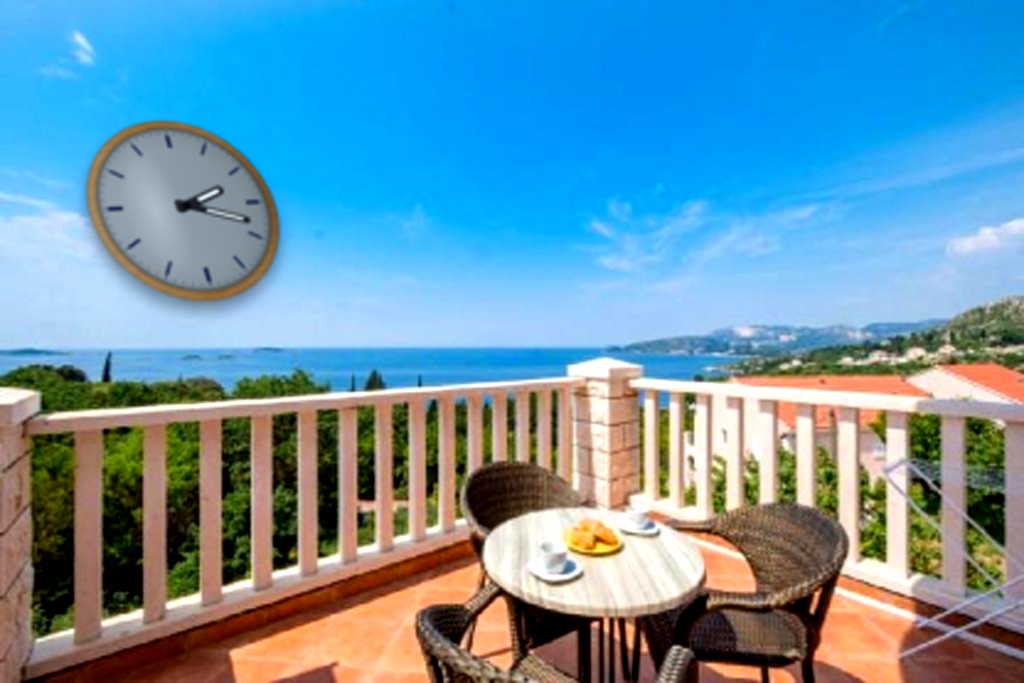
2:18
